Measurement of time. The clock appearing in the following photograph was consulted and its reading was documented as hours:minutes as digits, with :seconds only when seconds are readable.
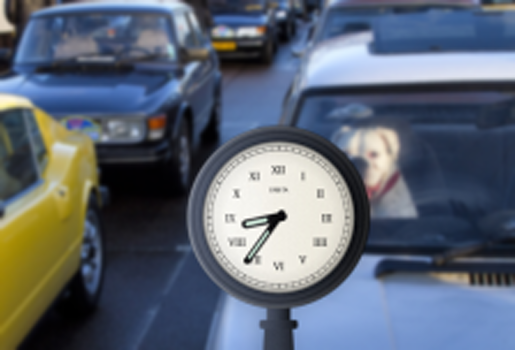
8:36
